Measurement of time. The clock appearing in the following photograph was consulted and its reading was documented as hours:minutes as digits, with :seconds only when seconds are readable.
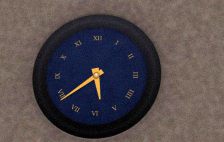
5:39
